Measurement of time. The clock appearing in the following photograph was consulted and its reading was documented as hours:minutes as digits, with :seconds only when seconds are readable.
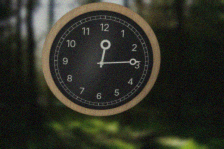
12:14
